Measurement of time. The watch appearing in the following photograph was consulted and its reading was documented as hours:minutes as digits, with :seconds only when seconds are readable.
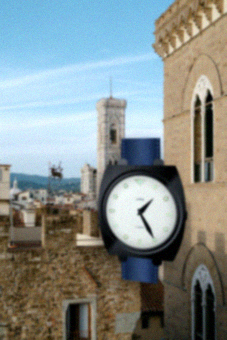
1:25
